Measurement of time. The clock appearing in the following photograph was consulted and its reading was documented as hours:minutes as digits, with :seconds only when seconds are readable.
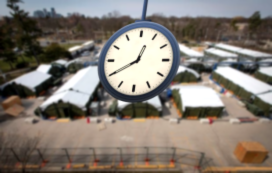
12:40
